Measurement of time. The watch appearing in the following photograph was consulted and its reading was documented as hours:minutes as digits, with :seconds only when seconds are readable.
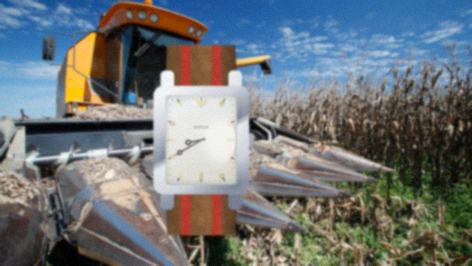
8:40
